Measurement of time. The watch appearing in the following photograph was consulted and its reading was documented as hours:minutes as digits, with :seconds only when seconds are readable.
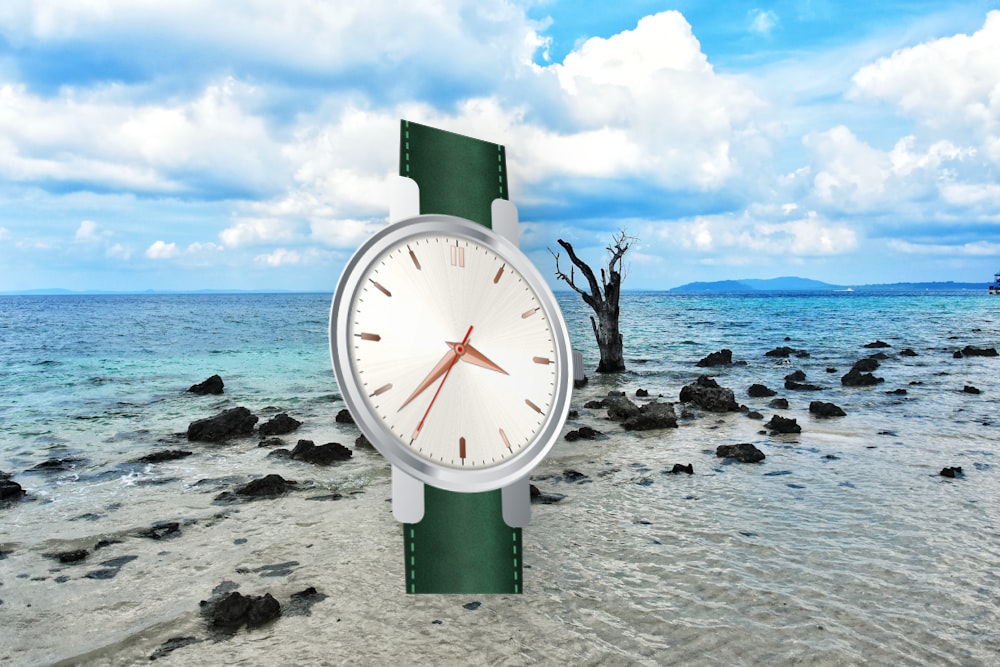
3:37:35
